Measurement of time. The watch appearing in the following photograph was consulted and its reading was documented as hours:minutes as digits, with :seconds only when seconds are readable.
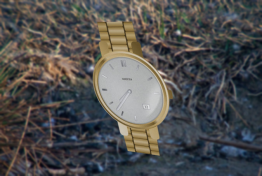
7:37
